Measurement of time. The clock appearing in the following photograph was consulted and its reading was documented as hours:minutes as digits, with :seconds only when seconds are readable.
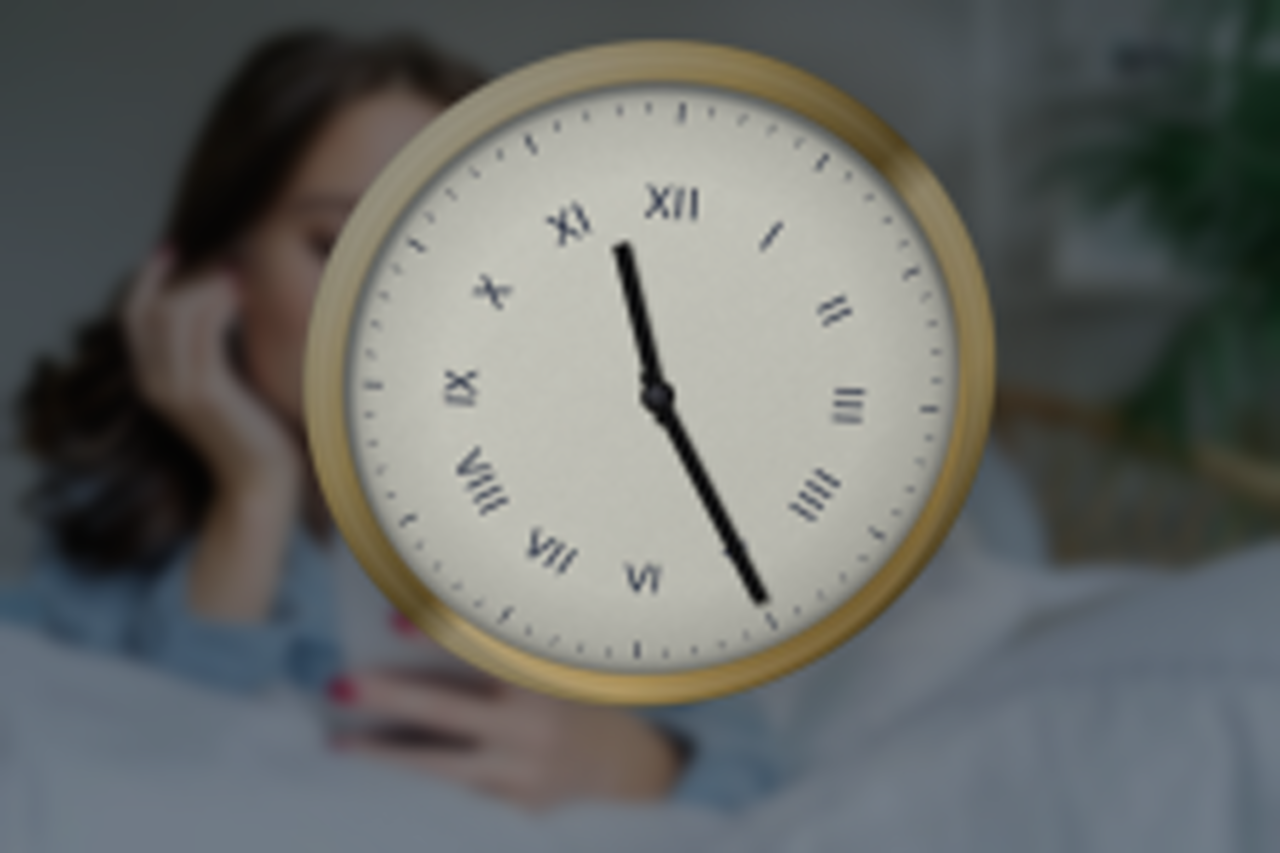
11:25
